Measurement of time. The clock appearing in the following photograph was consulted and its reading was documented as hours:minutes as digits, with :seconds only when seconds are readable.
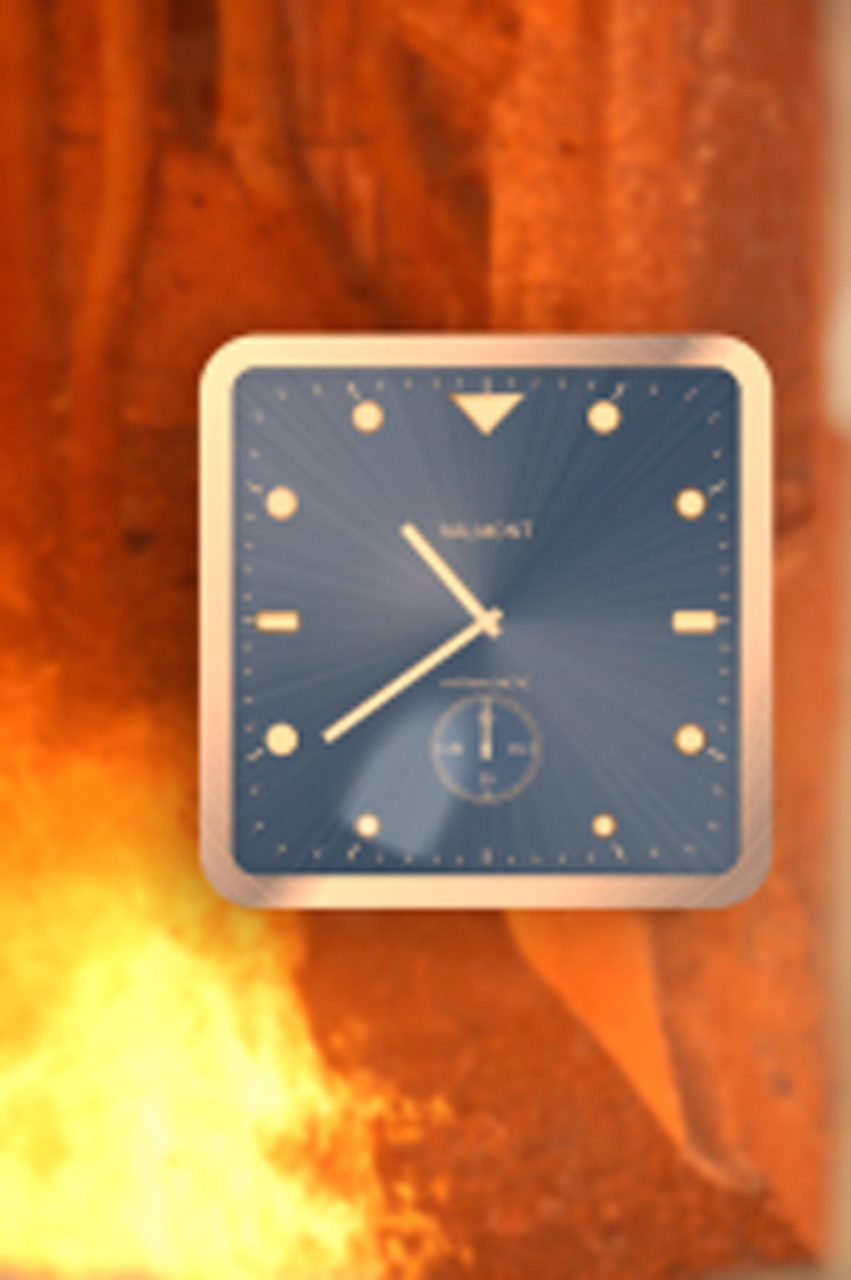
10:39
